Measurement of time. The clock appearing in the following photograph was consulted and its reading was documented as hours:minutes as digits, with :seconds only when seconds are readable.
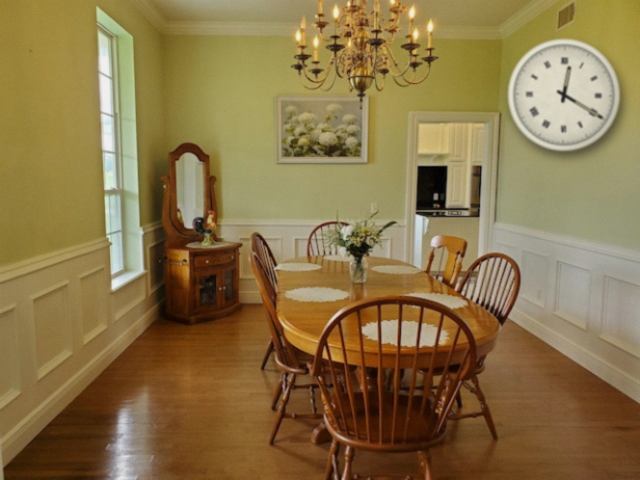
12:20
